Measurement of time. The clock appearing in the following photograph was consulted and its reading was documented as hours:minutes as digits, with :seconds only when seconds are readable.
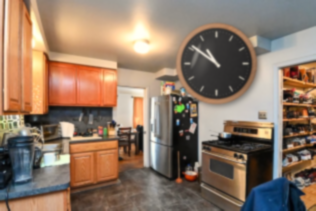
10:51
